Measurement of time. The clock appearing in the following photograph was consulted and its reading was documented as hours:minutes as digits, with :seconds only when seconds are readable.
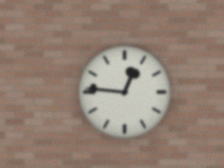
12:46
